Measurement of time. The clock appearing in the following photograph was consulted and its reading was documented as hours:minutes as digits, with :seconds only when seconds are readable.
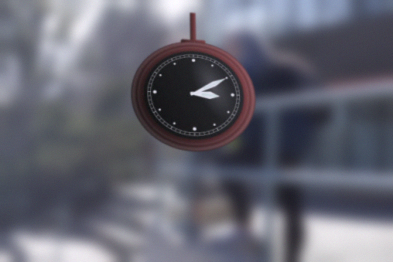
3:10
